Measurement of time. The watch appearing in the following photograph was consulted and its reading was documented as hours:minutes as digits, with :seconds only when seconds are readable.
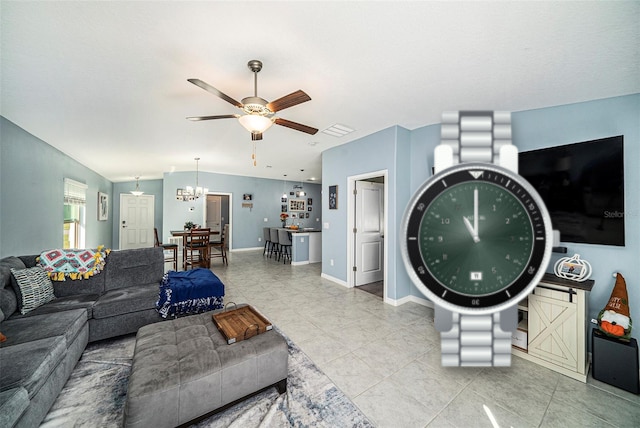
11:00
